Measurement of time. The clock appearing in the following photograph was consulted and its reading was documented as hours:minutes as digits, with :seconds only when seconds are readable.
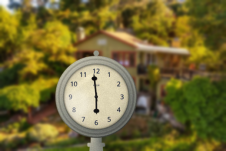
5:59
